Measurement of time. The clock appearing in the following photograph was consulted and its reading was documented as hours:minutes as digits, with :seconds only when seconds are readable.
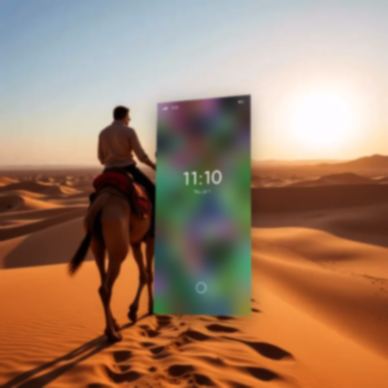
11:10
